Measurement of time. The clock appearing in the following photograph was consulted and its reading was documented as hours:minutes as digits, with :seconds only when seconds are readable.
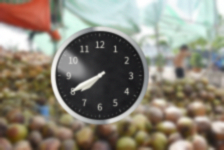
7:40
